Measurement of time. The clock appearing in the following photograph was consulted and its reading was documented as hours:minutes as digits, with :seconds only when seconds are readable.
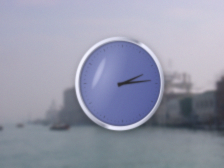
2:14
